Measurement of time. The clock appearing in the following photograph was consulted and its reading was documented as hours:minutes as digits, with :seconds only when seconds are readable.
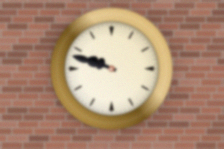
9:48
